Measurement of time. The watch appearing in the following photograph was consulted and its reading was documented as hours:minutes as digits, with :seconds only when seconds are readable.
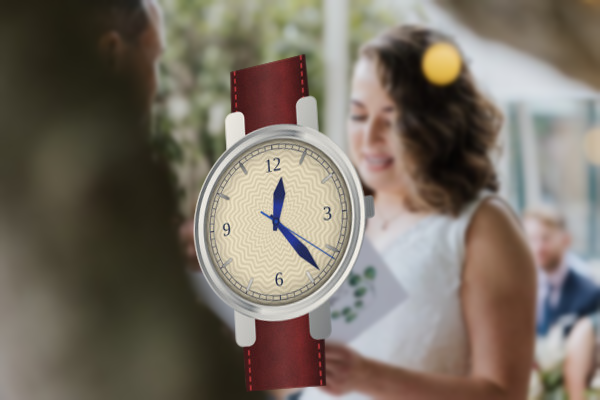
12:23:21
